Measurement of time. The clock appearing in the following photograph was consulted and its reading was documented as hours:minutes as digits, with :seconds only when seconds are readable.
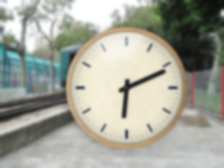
6:11
